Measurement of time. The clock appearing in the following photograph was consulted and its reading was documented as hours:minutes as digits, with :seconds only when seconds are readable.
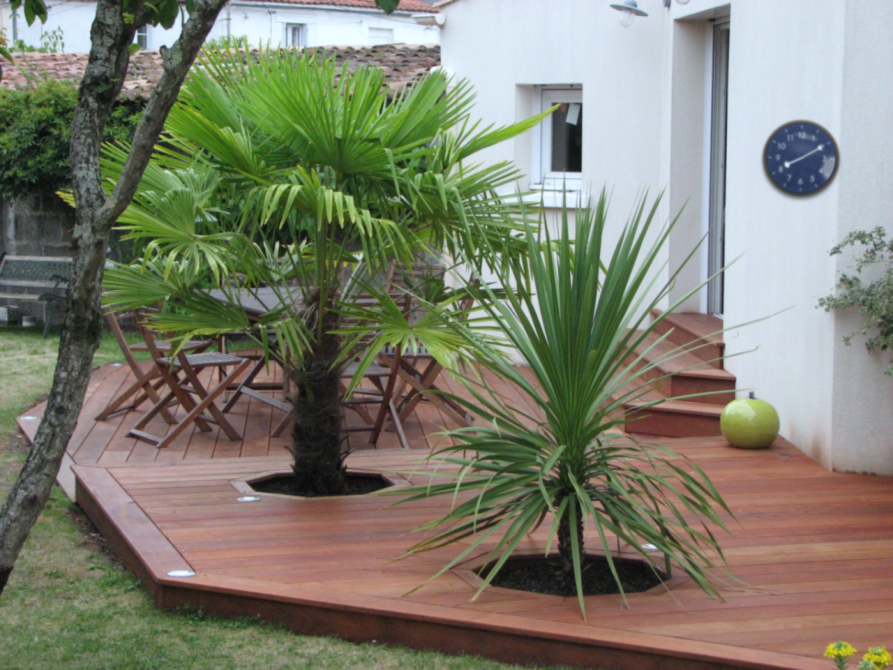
8:10
